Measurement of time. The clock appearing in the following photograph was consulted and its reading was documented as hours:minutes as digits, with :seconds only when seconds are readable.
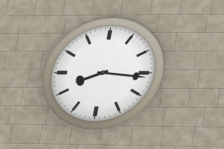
8:16
